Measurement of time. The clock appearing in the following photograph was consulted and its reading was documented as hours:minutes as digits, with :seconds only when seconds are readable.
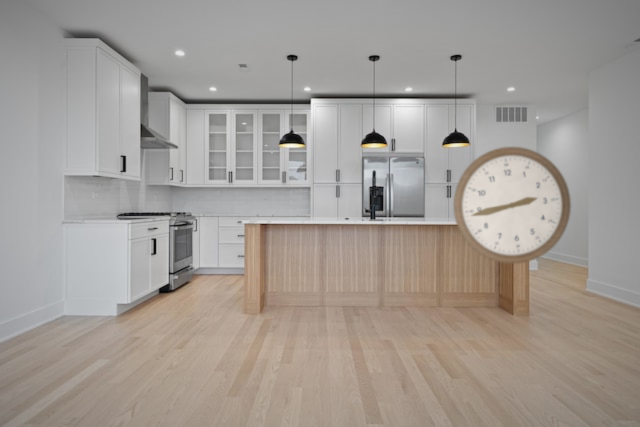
2:44
